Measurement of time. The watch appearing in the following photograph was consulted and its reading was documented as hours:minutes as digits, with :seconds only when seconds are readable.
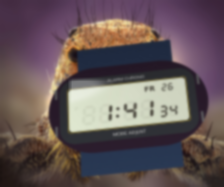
1:41:34
